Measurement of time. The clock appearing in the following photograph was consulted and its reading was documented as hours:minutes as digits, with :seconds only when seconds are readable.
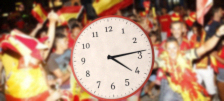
4:14
